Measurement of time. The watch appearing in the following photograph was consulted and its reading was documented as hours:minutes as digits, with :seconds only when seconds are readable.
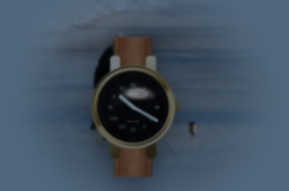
10:20
